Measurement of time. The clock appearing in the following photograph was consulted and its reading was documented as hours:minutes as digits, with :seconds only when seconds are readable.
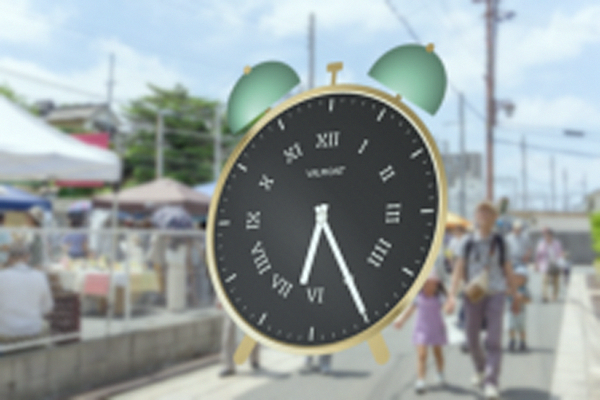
6:25
